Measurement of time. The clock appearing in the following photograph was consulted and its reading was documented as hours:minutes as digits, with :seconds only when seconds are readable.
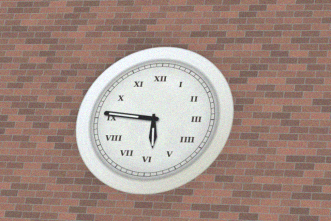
5:46
